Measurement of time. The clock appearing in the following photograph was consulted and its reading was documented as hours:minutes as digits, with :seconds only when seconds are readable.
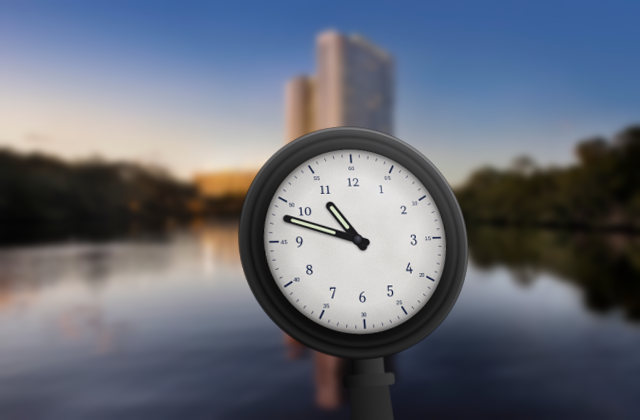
10:48
